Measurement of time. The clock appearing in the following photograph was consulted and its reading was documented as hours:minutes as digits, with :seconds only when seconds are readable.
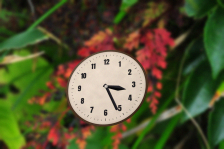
3:26
